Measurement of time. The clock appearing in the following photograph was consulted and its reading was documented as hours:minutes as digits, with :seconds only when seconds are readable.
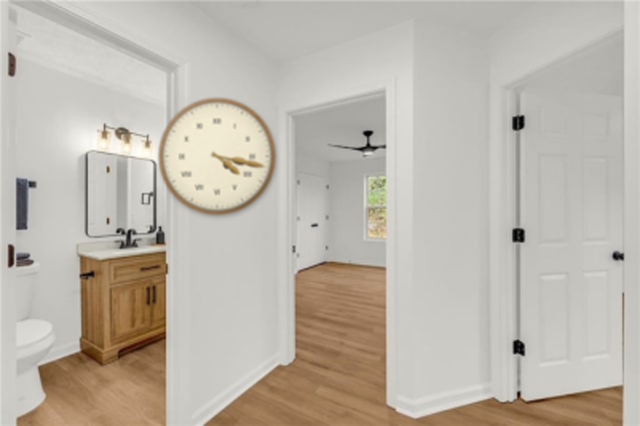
4:17
